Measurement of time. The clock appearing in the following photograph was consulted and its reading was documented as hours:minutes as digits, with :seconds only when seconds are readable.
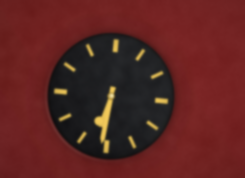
6:31
